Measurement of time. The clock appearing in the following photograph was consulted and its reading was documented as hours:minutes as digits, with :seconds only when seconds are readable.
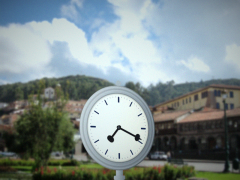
7:19
